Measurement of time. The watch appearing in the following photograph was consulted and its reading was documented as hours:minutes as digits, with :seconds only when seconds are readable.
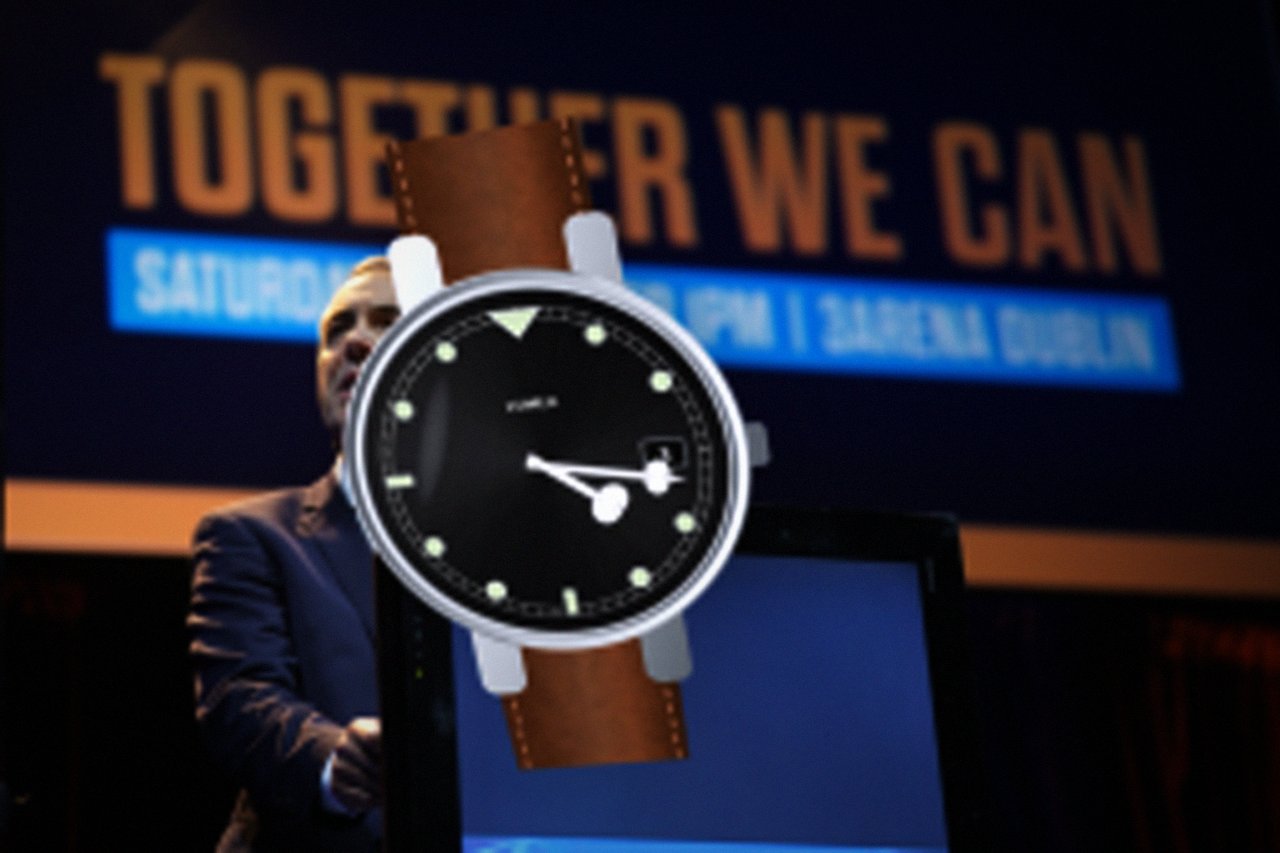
4:17
